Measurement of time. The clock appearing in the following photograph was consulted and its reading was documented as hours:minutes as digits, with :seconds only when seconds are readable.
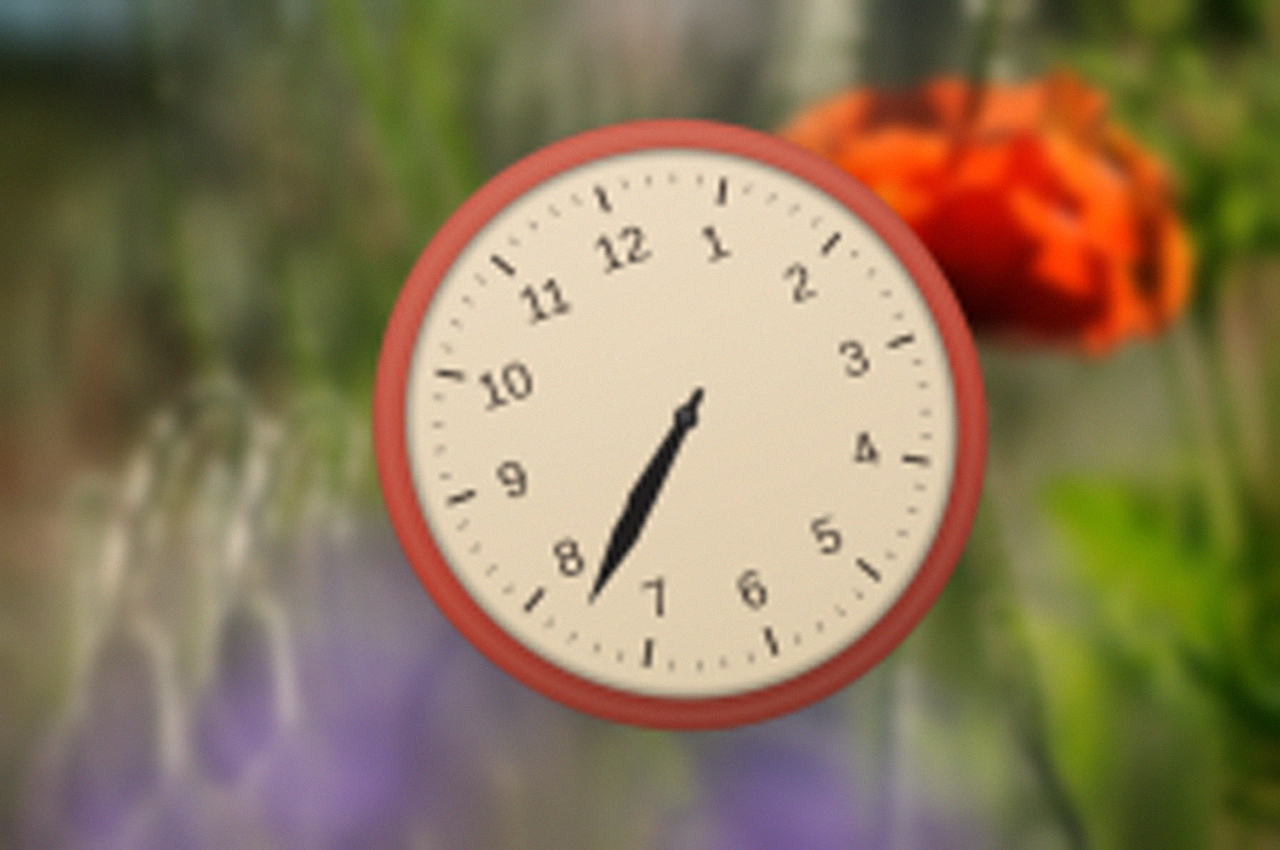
7:38
